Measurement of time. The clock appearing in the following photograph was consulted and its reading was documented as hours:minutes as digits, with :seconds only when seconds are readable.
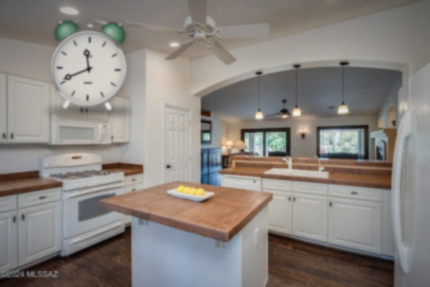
11:41
